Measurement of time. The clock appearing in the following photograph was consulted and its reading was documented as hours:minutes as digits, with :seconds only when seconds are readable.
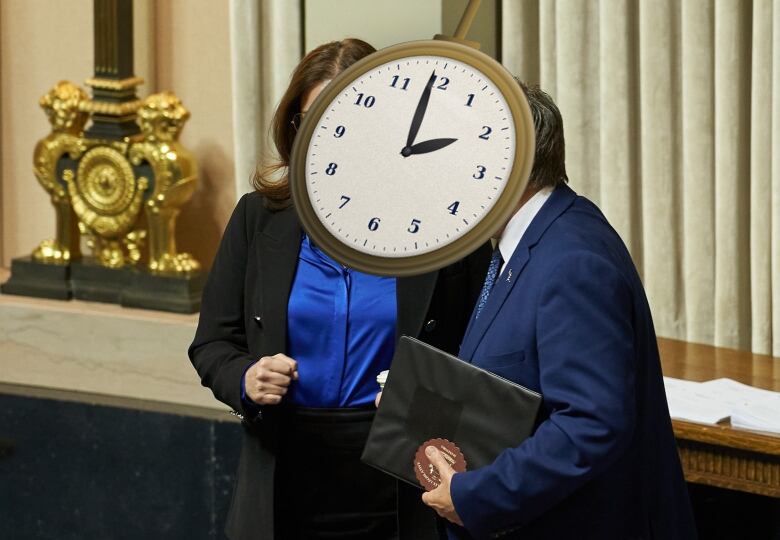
1:59
